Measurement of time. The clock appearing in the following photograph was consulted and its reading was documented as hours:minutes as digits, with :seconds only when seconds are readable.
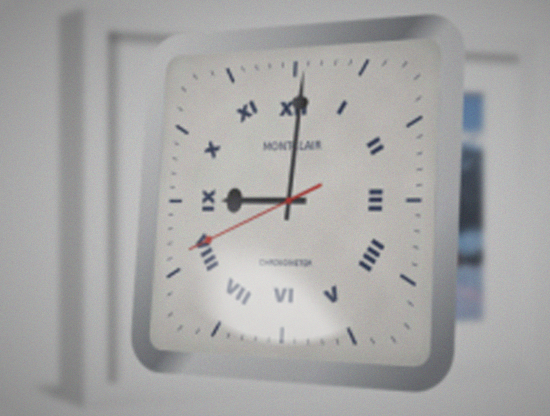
9:00:41
